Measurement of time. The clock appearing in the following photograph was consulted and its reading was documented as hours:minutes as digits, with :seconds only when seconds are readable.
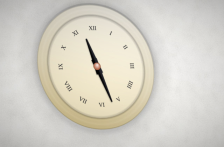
11:27
